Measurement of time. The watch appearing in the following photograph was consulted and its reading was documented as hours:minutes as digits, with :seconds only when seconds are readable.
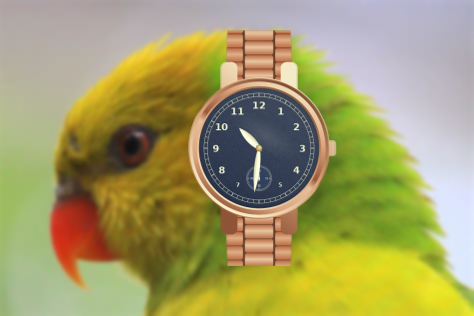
10:31
